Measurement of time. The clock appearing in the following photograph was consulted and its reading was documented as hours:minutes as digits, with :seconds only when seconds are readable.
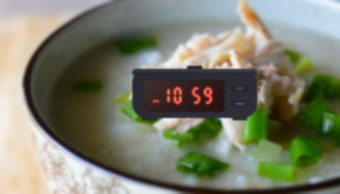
10:59
